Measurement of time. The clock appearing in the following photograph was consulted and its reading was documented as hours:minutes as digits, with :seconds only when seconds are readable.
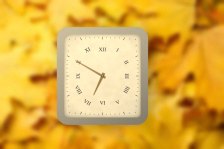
6:50
